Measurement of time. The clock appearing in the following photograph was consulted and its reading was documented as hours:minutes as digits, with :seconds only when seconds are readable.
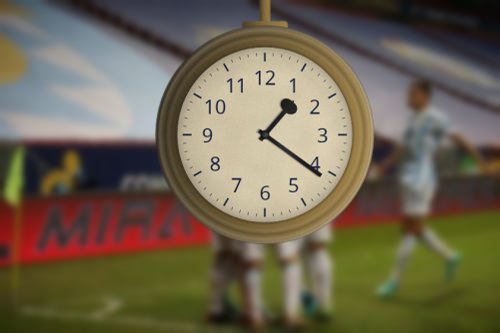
1:21
